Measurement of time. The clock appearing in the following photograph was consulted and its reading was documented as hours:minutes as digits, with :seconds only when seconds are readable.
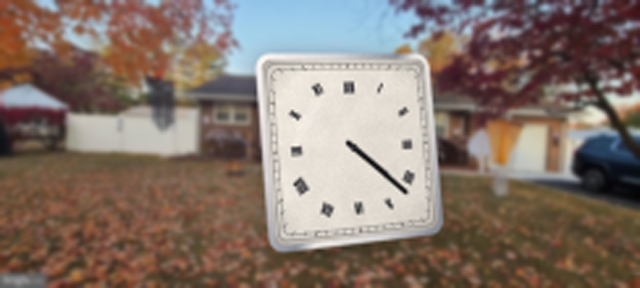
4:22
